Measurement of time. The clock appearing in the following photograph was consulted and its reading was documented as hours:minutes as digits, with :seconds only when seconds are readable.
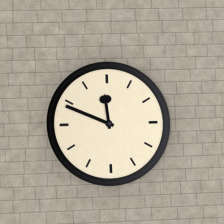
11:49
